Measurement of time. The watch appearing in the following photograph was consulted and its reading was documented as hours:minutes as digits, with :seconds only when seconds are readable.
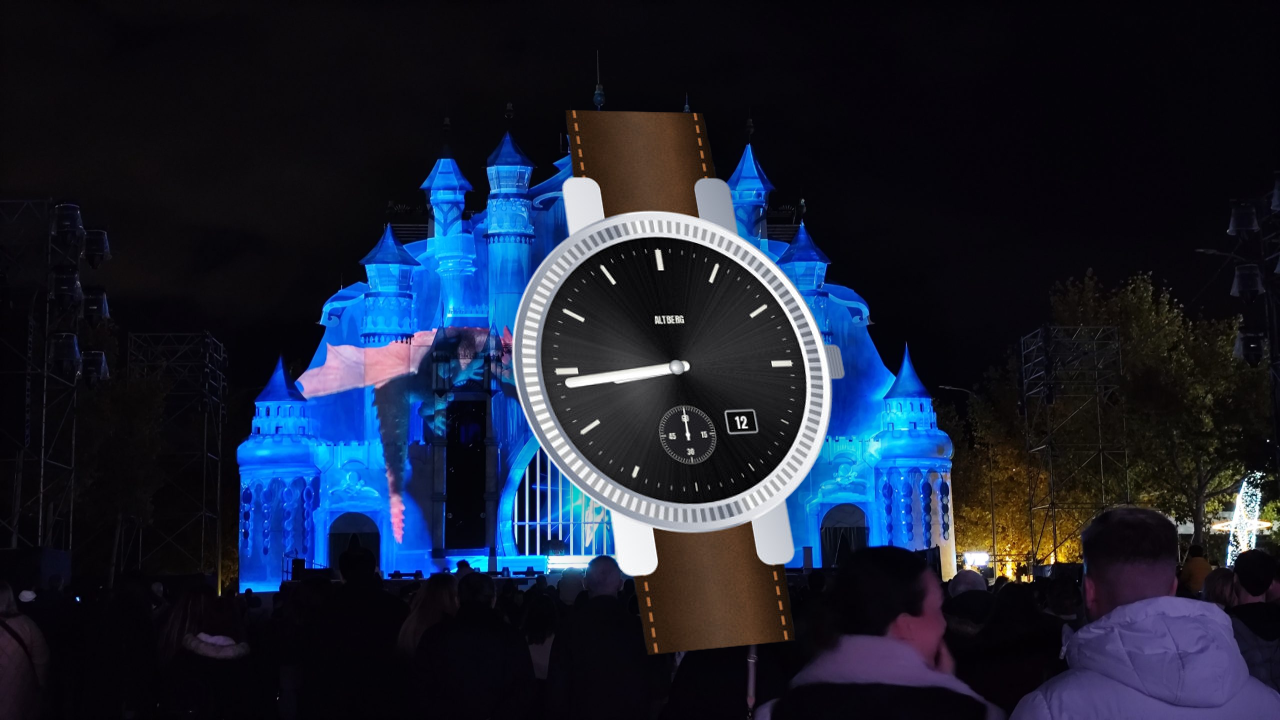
8:44
